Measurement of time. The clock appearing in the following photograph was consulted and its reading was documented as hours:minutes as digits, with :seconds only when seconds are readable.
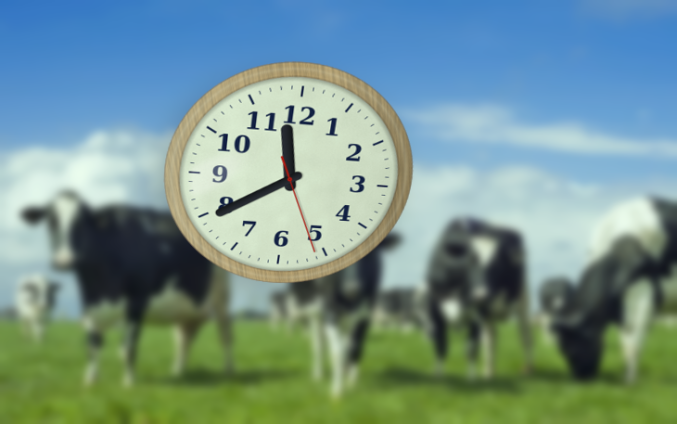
11:39:26
